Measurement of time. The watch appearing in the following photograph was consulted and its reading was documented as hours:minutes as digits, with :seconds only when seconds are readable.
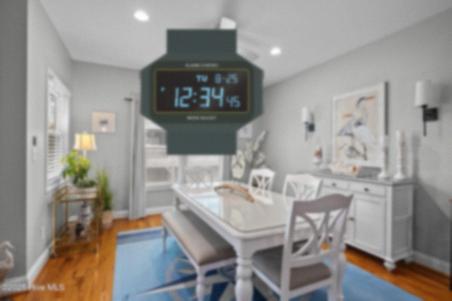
12:34
